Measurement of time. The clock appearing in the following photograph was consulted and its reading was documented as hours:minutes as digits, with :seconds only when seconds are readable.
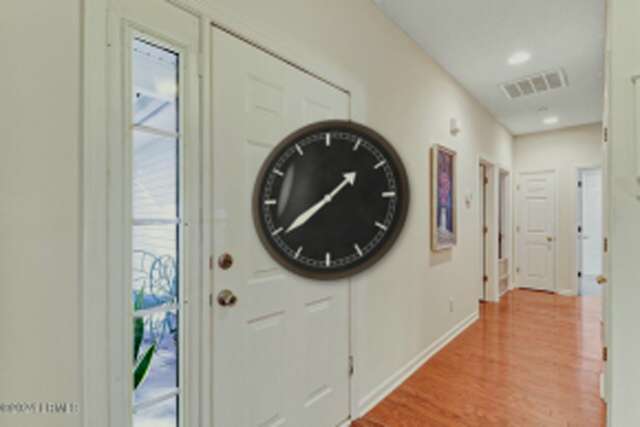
1:39
